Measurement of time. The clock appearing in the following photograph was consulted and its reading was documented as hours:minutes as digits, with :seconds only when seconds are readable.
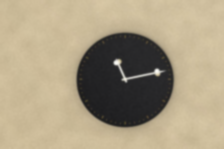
11:13
